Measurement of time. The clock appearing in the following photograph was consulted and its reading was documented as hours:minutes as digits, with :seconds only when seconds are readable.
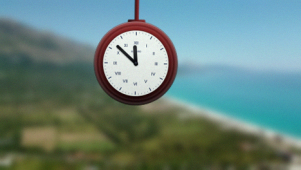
11:52
